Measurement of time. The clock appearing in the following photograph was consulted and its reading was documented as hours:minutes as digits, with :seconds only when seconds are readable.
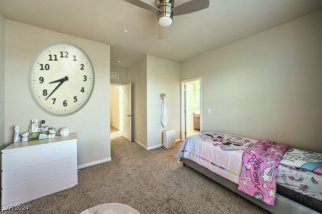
8:38
